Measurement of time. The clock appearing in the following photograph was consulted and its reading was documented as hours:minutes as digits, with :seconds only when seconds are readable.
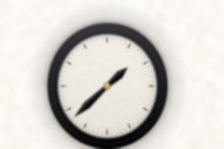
1:38
